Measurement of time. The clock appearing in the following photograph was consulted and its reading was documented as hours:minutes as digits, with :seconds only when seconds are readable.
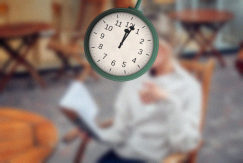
12:02
